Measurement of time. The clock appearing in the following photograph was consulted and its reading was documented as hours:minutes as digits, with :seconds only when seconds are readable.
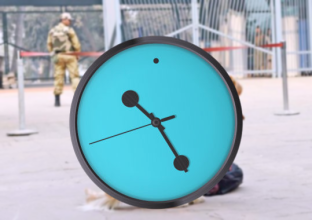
10:24:42
